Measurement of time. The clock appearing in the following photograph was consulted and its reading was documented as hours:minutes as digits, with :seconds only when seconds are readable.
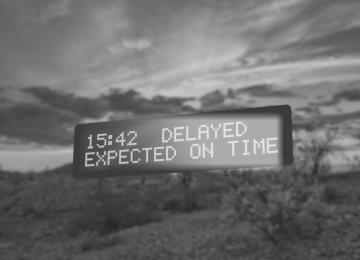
15:42
